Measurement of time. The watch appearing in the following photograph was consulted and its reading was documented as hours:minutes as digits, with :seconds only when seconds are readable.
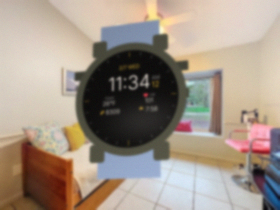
11:34
